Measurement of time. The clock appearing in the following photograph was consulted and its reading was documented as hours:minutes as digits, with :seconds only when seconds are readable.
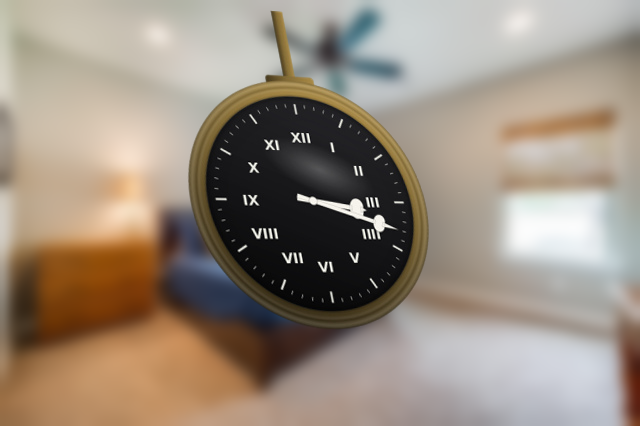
3:18
